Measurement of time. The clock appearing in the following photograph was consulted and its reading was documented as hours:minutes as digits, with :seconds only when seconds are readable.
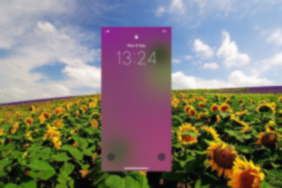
13:24
